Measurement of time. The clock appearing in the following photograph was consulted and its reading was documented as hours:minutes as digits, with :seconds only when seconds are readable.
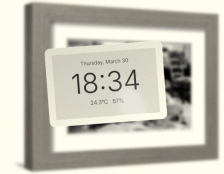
18:34
